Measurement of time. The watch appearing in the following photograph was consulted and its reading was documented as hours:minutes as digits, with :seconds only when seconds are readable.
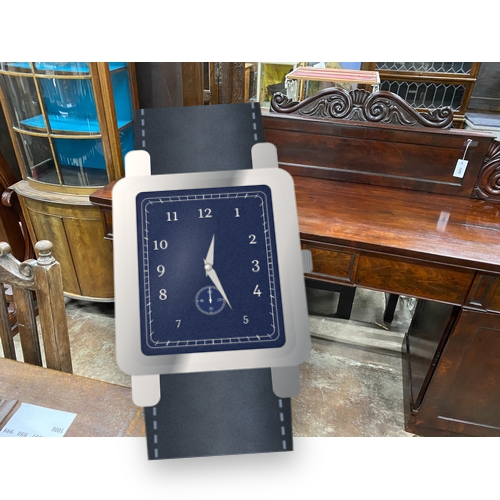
12:26
